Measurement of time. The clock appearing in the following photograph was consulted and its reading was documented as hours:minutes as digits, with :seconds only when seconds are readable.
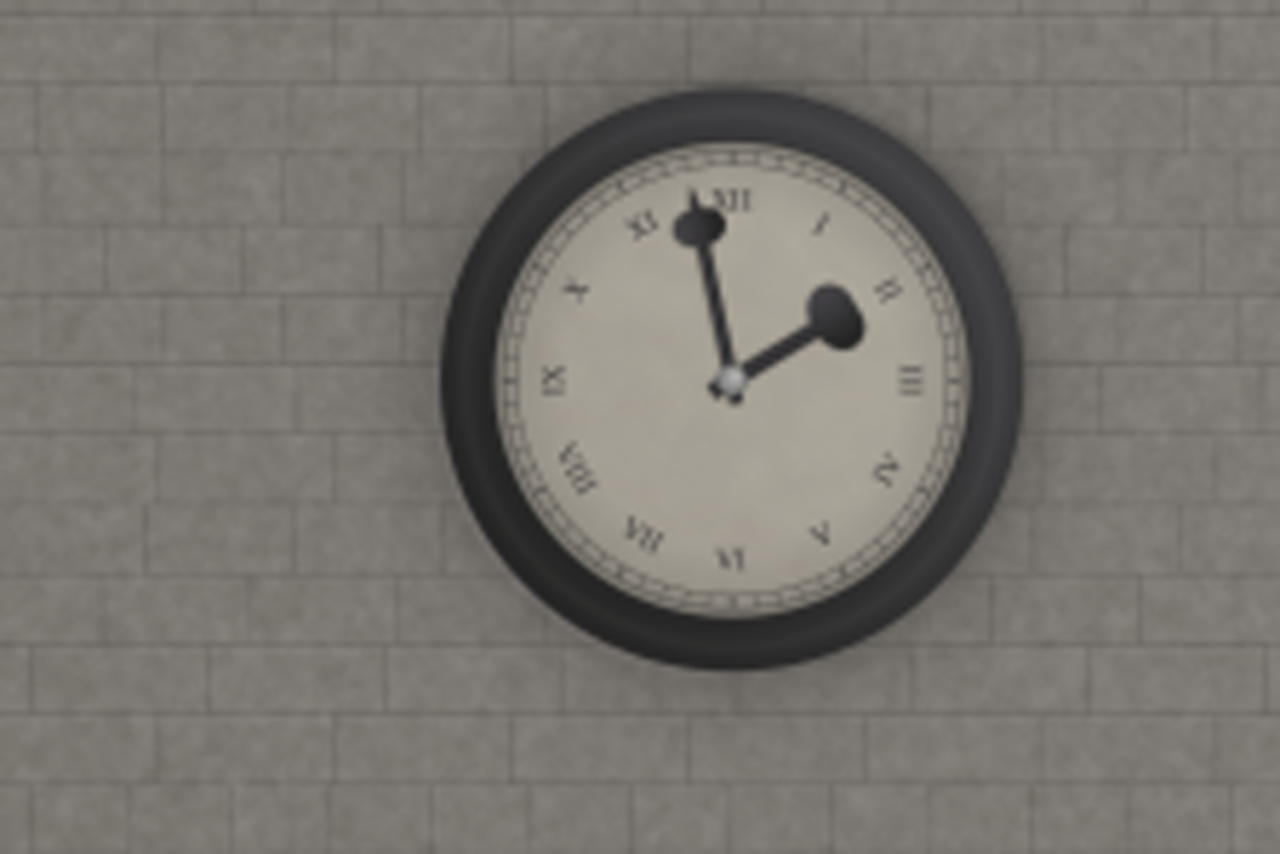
1:58
